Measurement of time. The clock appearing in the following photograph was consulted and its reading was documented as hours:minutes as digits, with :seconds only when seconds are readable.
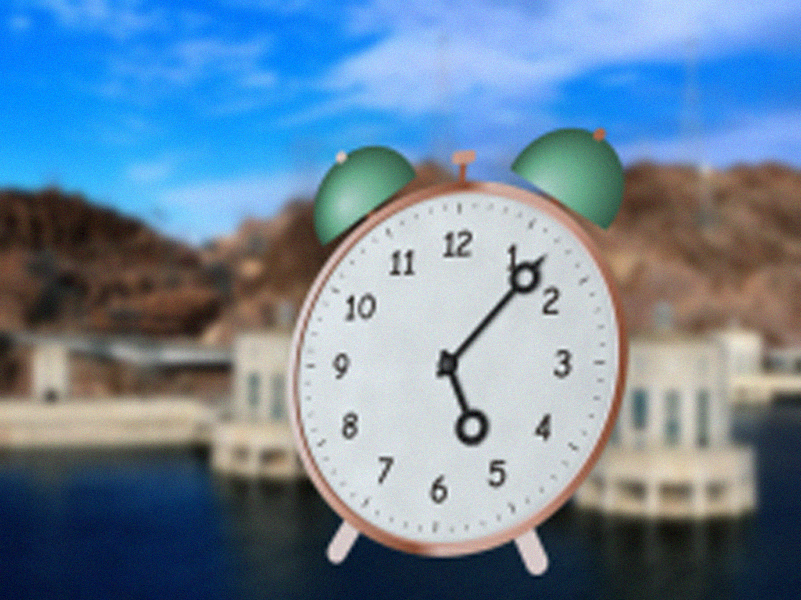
5:07
